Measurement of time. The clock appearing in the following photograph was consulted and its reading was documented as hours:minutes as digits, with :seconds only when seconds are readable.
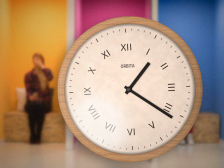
1:21
